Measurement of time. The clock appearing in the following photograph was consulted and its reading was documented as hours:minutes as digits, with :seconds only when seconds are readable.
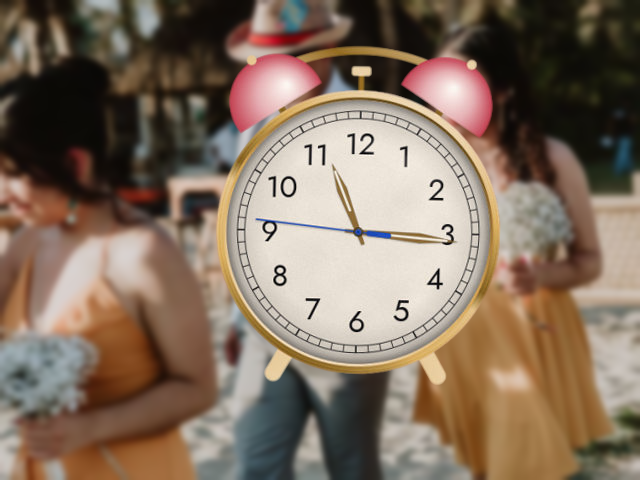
11:15:46
